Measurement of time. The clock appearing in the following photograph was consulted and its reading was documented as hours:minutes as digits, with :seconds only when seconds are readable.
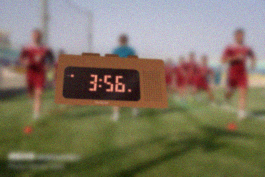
3:56
